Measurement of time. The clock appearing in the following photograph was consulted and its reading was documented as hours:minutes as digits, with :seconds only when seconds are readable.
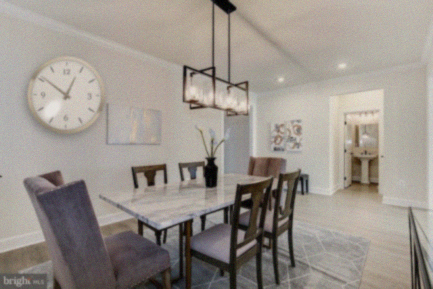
12:51
